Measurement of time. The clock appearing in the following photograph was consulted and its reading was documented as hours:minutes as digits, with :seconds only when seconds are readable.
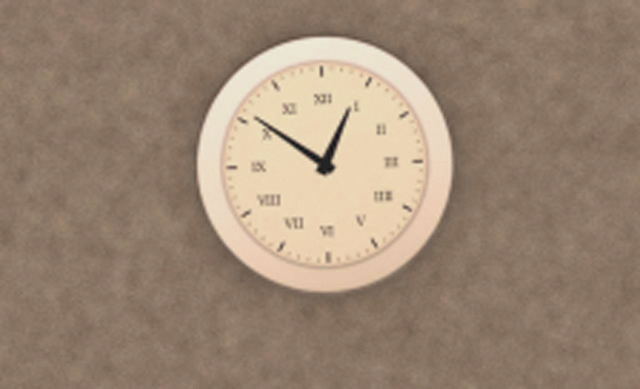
12:51
